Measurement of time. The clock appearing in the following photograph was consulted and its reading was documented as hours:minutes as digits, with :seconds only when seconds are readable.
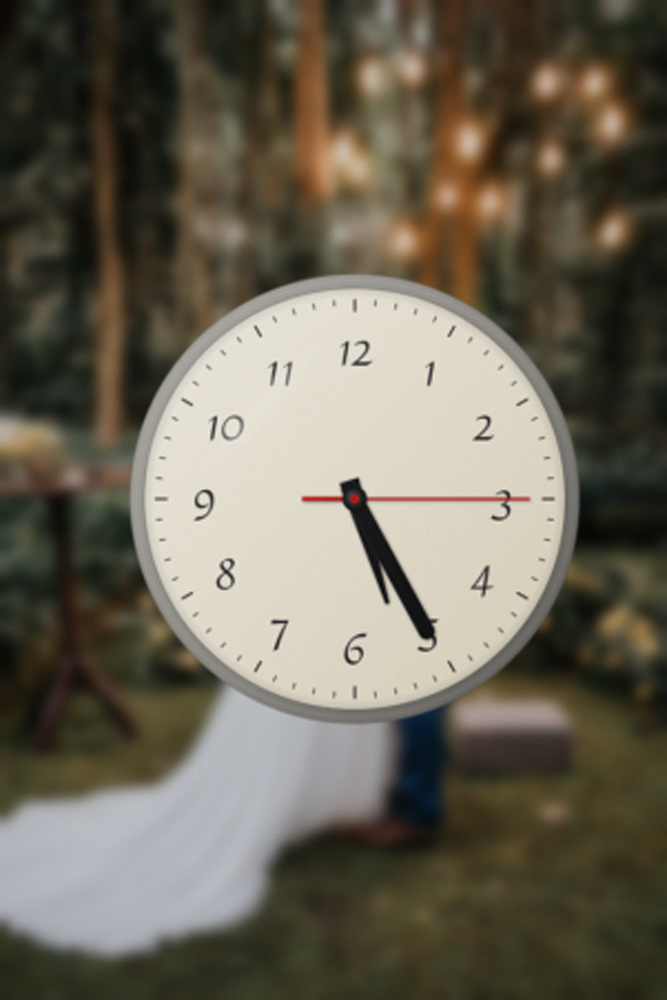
5:25:15
